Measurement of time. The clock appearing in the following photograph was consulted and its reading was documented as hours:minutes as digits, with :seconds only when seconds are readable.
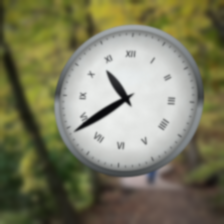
10:39
